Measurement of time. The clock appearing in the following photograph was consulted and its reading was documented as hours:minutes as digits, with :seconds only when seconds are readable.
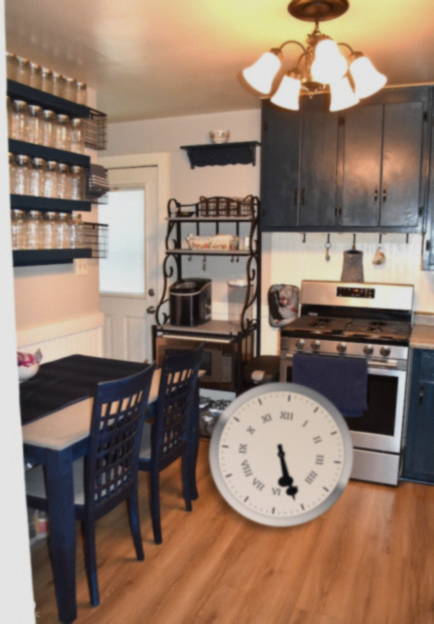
5:26
